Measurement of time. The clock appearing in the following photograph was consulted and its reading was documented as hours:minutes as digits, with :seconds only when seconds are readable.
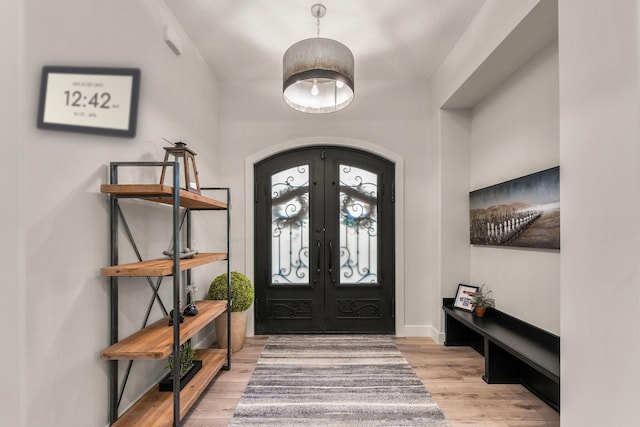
12:42
